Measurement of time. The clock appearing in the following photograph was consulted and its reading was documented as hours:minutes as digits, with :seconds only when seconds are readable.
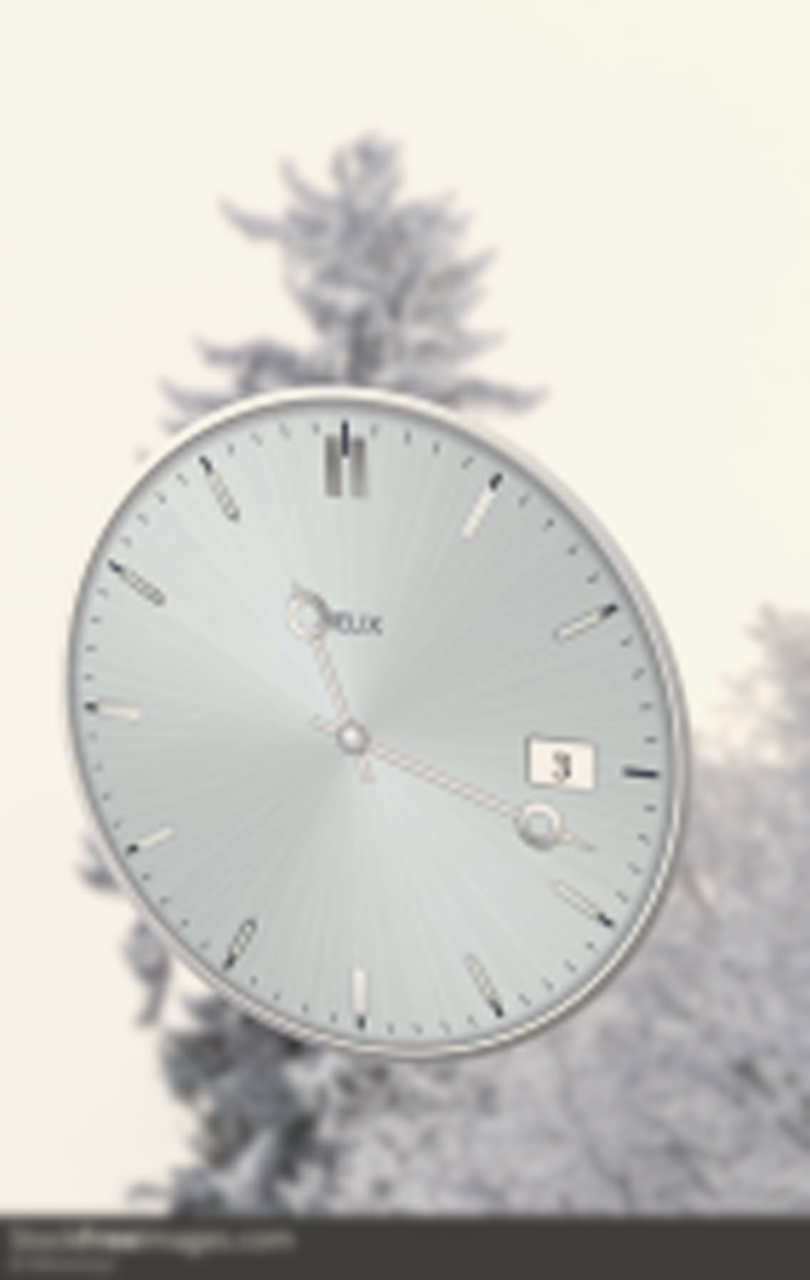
11:18
